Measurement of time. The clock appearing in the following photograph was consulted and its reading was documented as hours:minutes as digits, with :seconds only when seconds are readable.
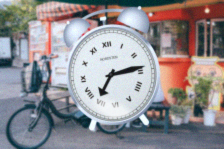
7:14
